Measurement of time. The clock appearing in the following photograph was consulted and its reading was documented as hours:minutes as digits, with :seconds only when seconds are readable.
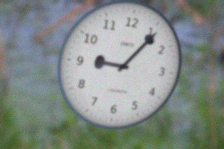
9:06
